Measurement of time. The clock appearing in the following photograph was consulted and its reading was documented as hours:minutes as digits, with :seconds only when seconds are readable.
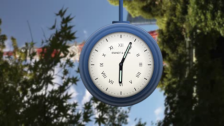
6:04
